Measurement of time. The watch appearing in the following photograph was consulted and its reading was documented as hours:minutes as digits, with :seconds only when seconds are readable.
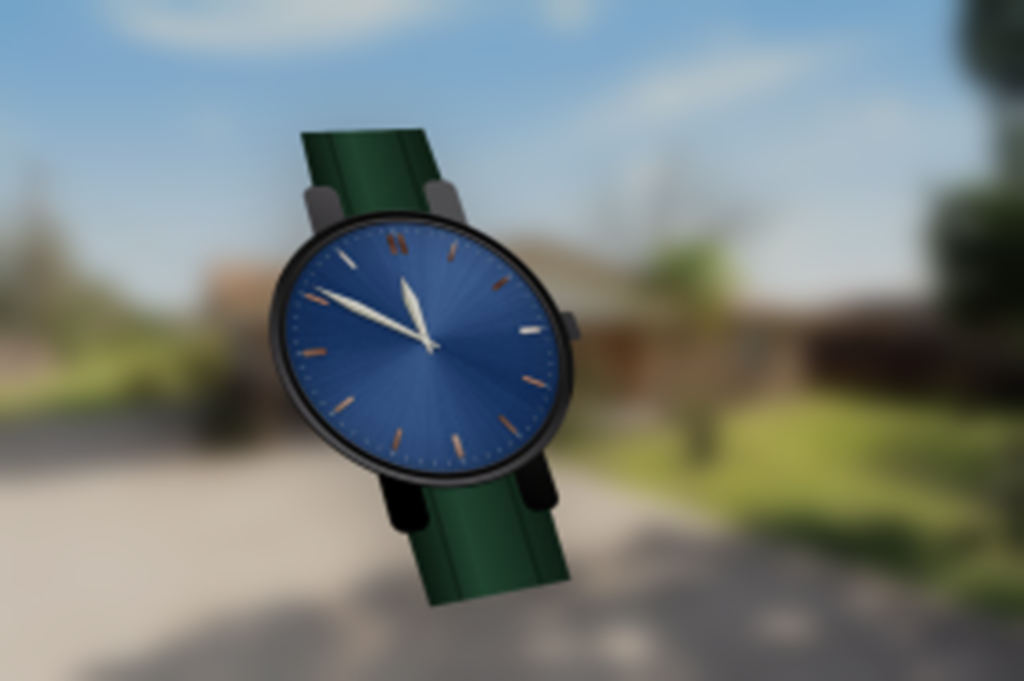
11:51
